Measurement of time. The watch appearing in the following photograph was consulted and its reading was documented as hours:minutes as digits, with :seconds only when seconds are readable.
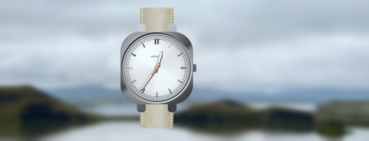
12:36
